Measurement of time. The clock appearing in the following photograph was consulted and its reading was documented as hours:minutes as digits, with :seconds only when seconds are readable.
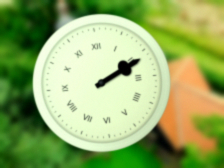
2:11
